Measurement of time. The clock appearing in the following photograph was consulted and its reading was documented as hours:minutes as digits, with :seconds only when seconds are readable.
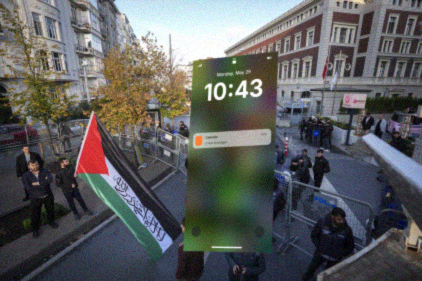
10:43
